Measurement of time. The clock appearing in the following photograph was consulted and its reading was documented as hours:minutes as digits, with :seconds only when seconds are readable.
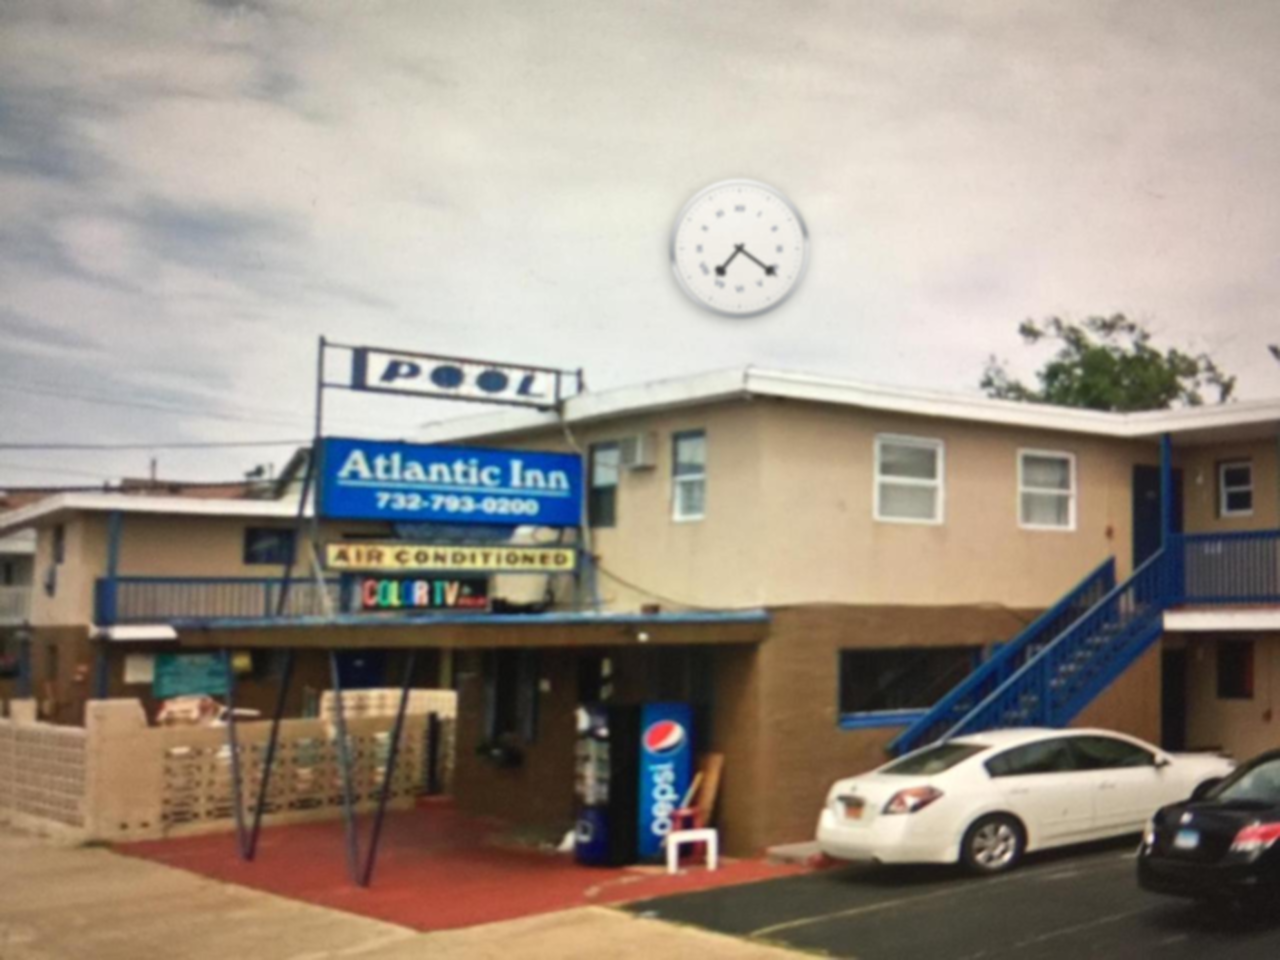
7:21
